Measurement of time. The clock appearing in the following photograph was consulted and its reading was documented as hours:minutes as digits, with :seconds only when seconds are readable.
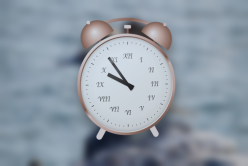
9:54
